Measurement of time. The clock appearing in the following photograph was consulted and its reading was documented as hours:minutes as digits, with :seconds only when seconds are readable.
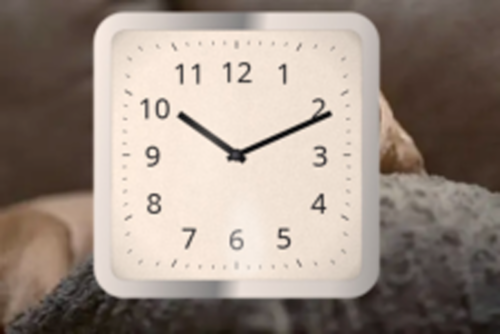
10:11
